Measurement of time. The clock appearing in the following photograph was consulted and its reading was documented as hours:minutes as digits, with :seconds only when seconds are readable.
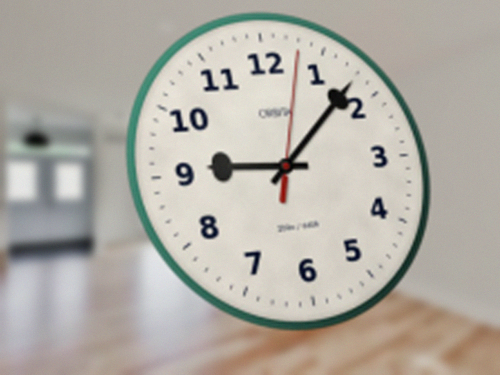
9:08:03
